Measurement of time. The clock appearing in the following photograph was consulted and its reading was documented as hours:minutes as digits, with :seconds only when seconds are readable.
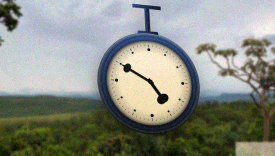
4:50
